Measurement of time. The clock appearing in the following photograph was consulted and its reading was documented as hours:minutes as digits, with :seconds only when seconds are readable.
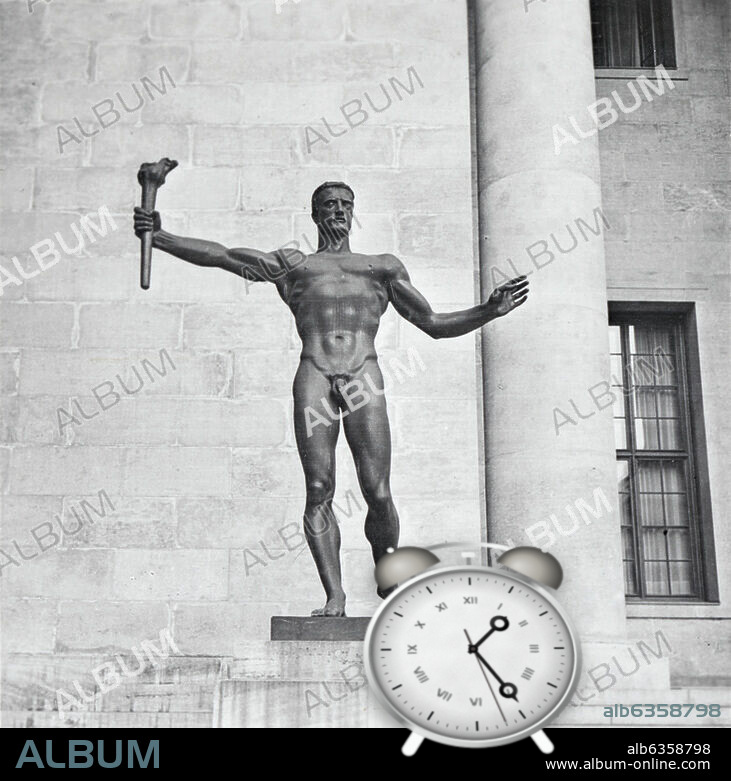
1:24:27
